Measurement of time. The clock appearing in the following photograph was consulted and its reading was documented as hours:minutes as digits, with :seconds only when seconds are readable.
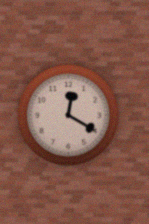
12:20
